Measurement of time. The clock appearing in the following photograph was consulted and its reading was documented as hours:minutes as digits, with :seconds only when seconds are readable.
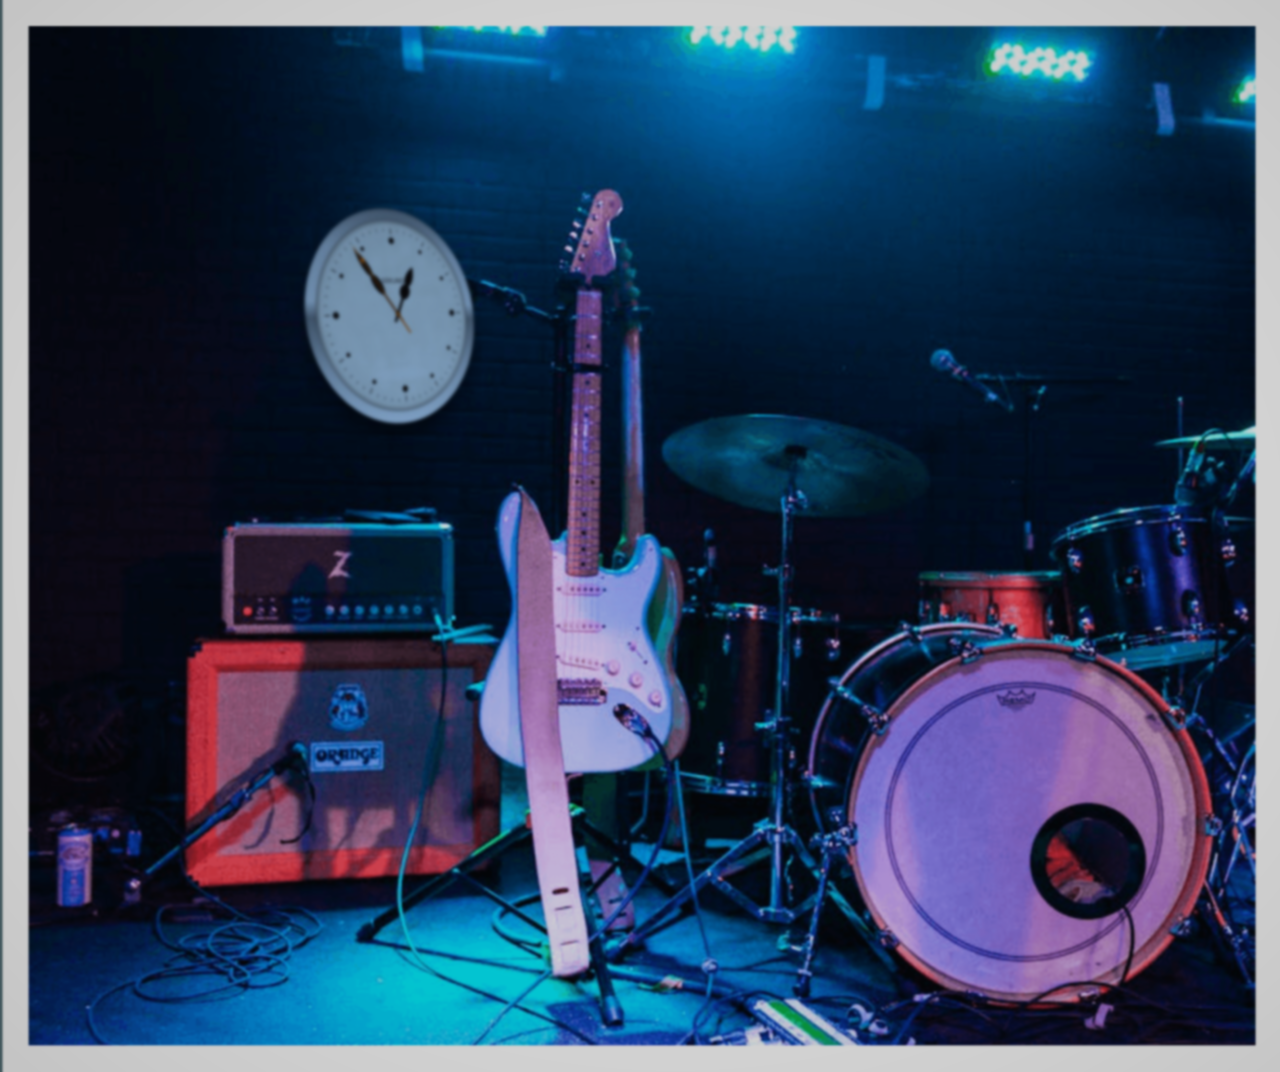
12:53:54
